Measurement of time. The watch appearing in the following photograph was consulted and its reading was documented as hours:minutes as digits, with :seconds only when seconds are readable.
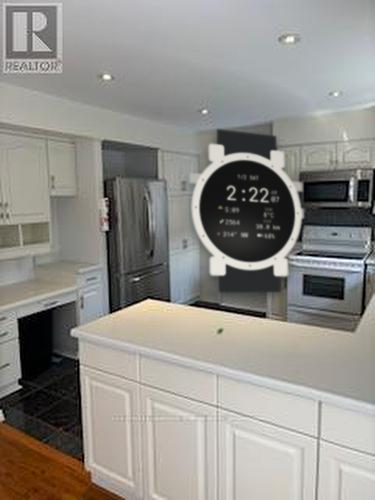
2:22
